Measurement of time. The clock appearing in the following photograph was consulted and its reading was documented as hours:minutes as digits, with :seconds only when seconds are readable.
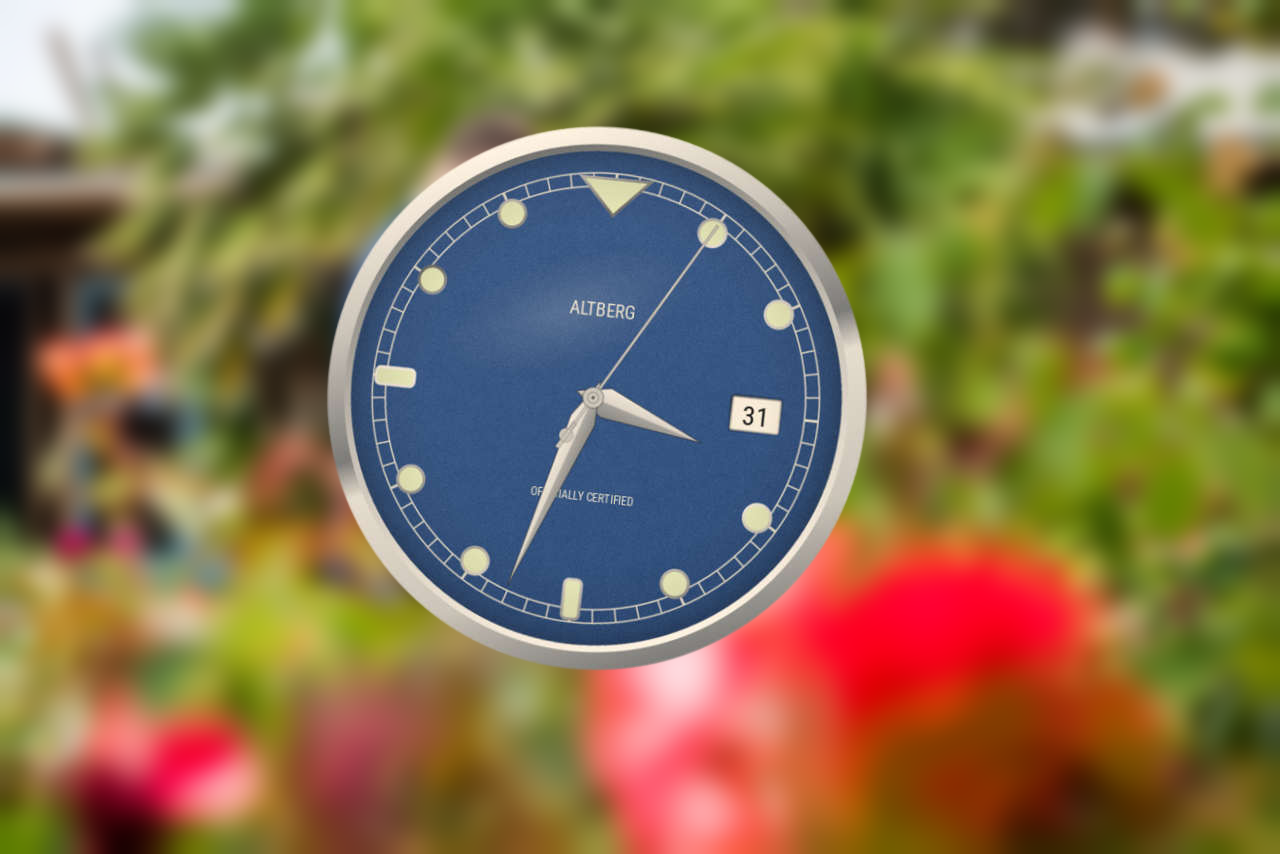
3:33:05
